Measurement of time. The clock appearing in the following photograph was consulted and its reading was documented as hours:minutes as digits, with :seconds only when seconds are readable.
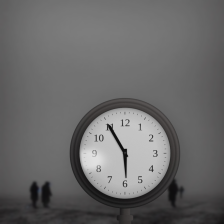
5:55
